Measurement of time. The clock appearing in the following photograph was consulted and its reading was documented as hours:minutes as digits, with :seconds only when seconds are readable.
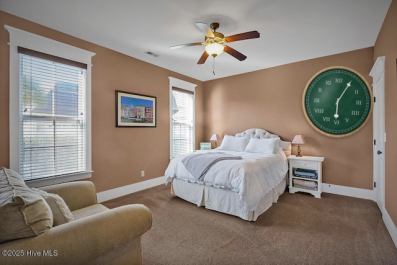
6:05
